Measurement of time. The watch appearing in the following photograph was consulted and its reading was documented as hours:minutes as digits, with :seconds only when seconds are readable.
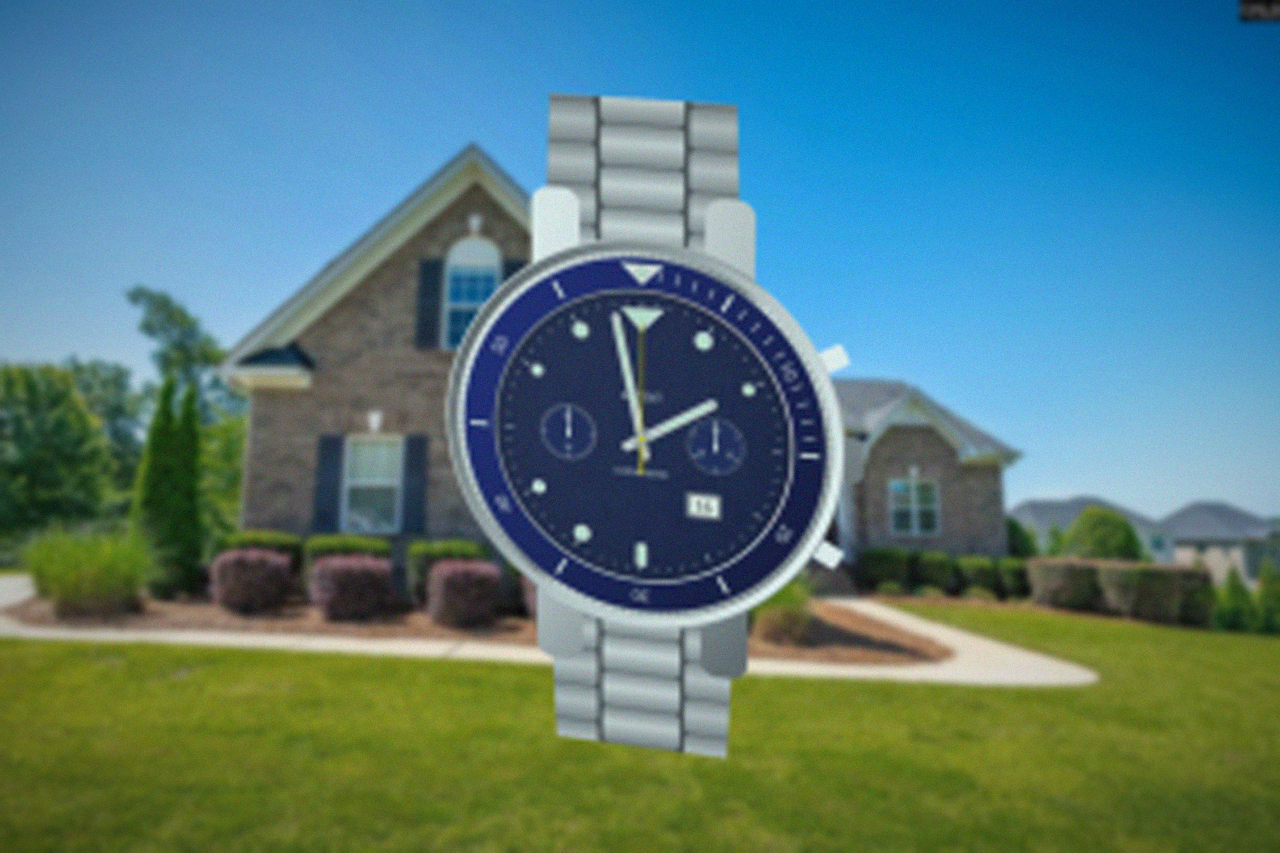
1:58
